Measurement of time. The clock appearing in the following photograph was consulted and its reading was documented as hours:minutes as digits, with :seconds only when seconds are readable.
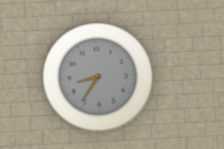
8:36
